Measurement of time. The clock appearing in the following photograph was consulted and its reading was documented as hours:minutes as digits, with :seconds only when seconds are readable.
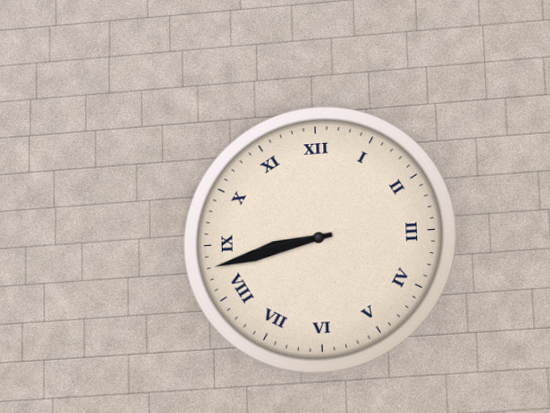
8:43
